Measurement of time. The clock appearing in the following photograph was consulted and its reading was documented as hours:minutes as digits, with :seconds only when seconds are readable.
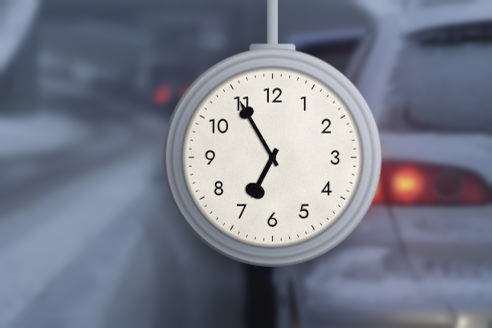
6:55
